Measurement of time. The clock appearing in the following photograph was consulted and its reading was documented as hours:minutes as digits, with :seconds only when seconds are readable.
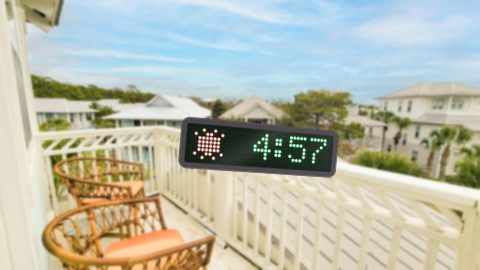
4:57
